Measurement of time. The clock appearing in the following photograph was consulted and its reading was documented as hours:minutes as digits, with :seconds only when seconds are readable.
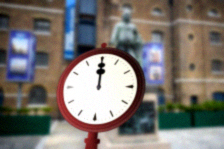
12:00
